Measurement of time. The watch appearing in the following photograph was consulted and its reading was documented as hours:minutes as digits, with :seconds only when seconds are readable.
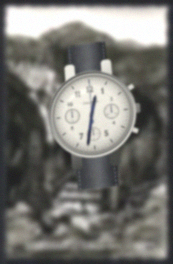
12:32
